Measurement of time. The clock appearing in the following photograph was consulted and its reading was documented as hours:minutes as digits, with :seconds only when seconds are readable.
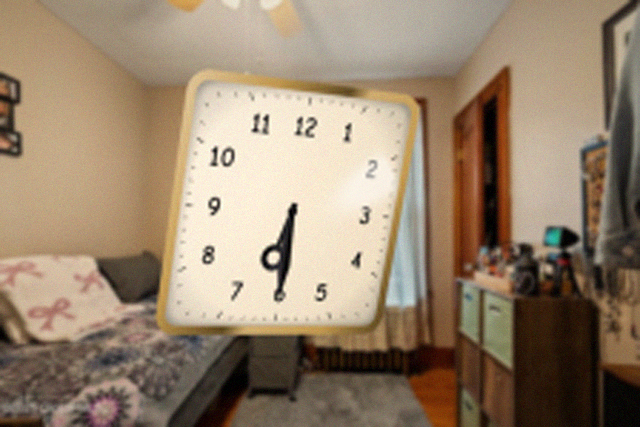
6:30
